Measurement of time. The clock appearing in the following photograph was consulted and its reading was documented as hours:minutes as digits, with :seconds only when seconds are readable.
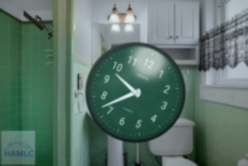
9:37
